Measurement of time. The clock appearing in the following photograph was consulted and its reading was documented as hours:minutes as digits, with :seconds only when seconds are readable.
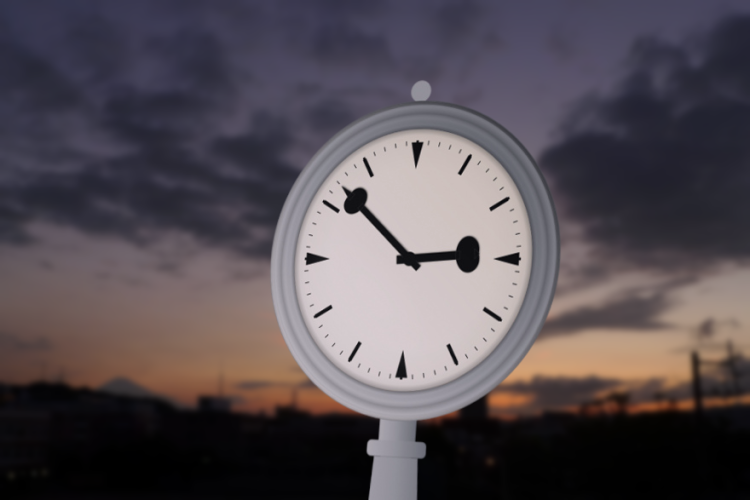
2:52
